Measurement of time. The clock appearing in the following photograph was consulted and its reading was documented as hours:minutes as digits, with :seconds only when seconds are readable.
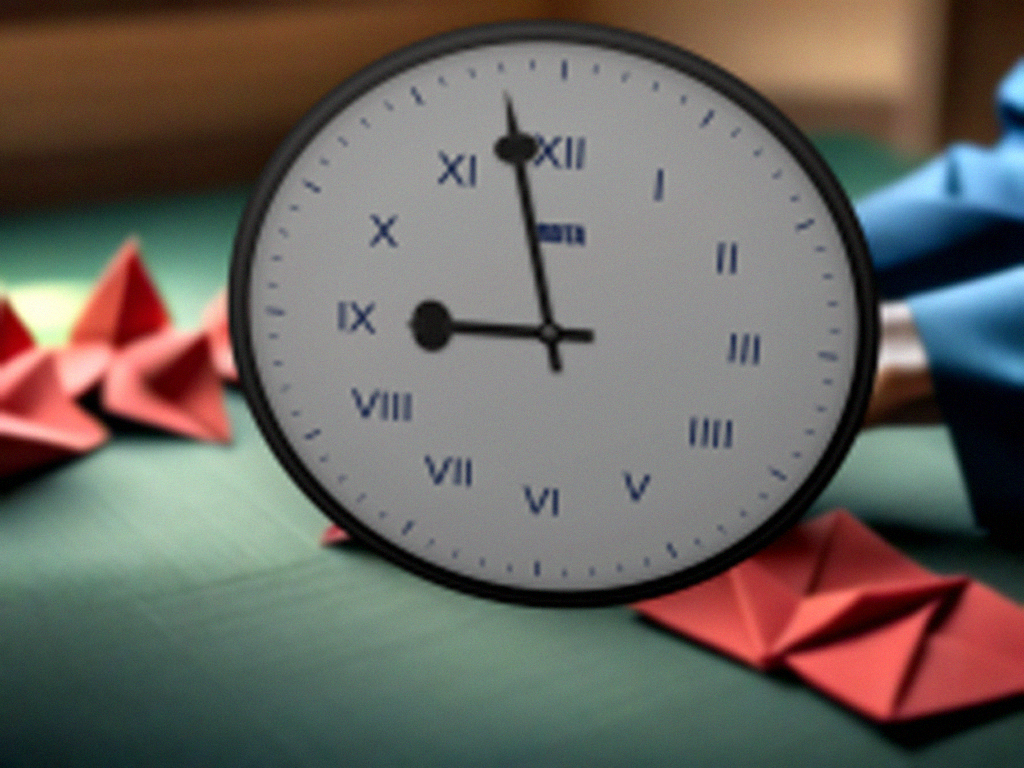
8:58
